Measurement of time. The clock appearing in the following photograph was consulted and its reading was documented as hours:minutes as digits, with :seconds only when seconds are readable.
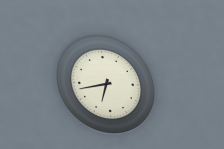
6:43
